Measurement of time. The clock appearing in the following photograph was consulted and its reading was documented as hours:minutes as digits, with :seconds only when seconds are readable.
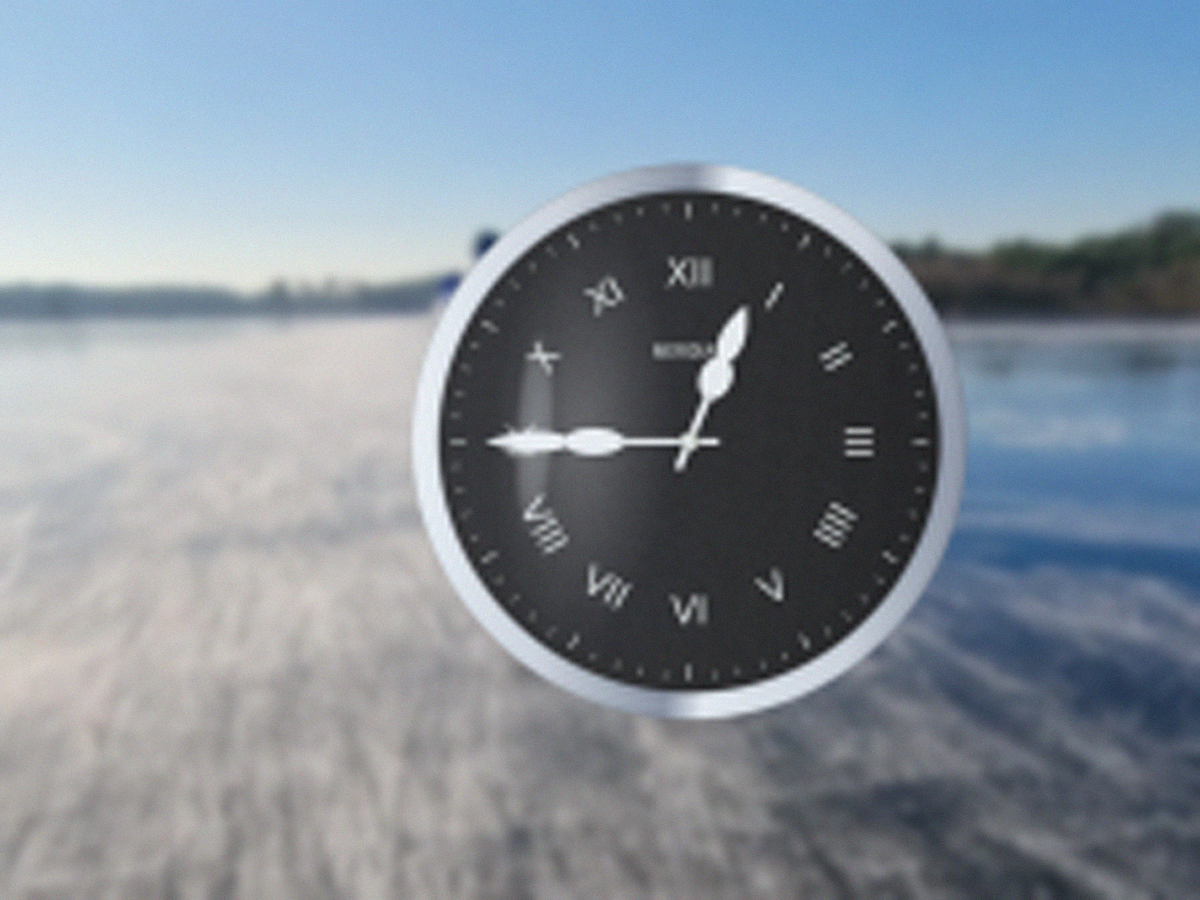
12:45
